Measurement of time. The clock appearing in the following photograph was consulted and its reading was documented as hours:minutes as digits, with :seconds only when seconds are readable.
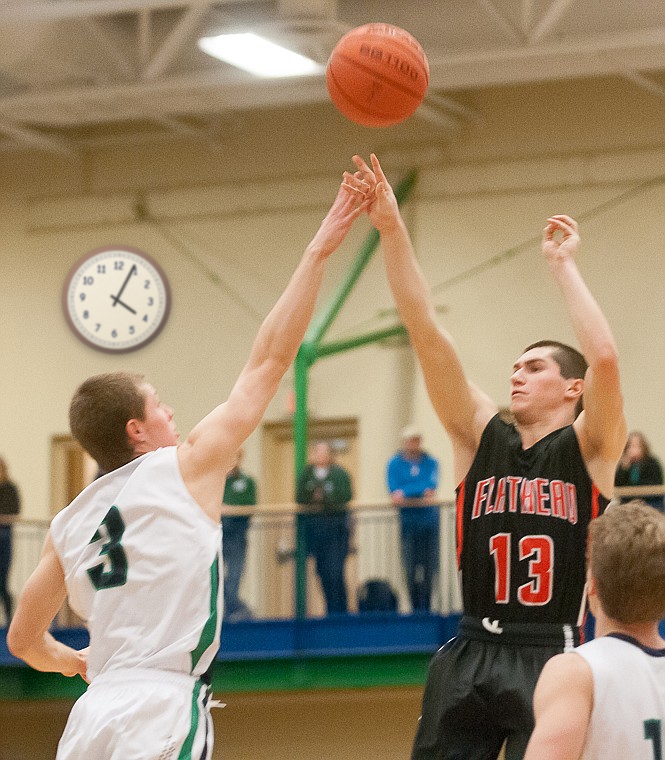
4:04
